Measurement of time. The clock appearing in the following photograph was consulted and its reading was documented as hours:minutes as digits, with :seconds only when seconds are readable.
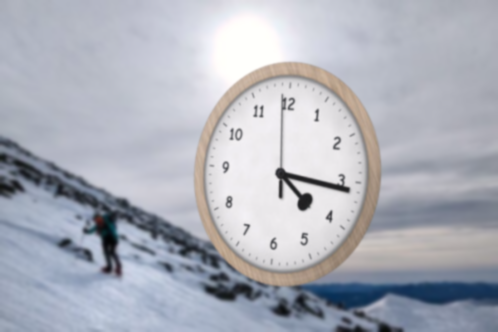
4:15:59
